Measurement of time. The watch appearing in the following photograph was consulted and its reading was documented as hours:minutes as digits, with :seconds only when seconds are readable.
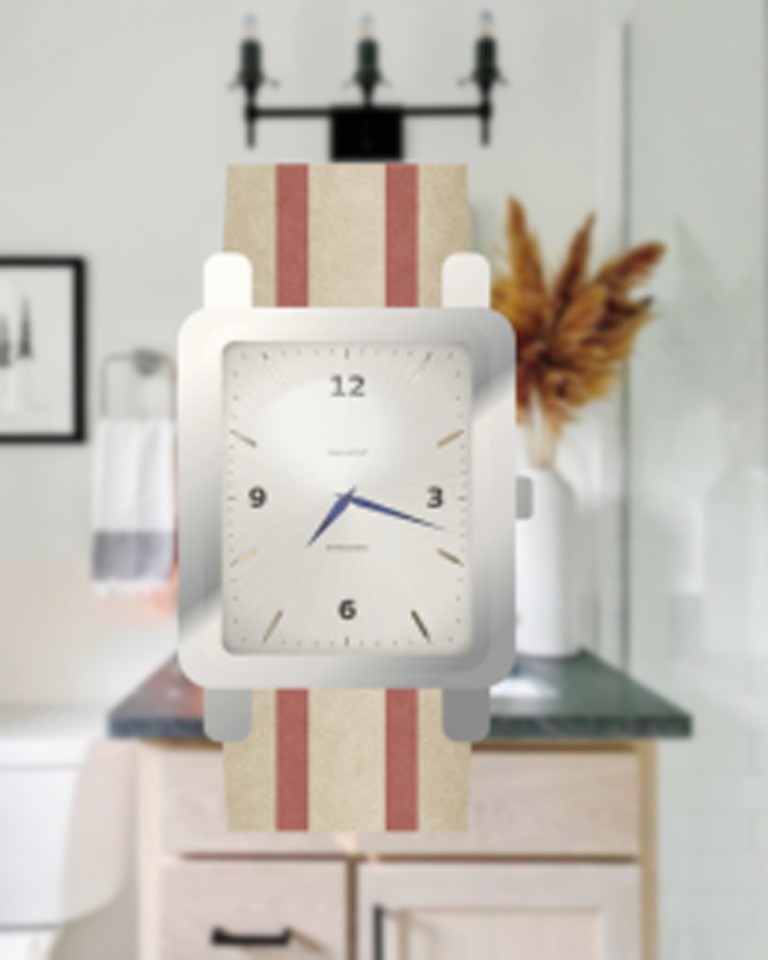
7:18
